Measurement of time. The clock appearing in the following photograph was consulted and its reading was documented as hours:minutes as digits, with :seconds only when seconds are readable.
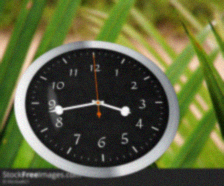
3:43:00
